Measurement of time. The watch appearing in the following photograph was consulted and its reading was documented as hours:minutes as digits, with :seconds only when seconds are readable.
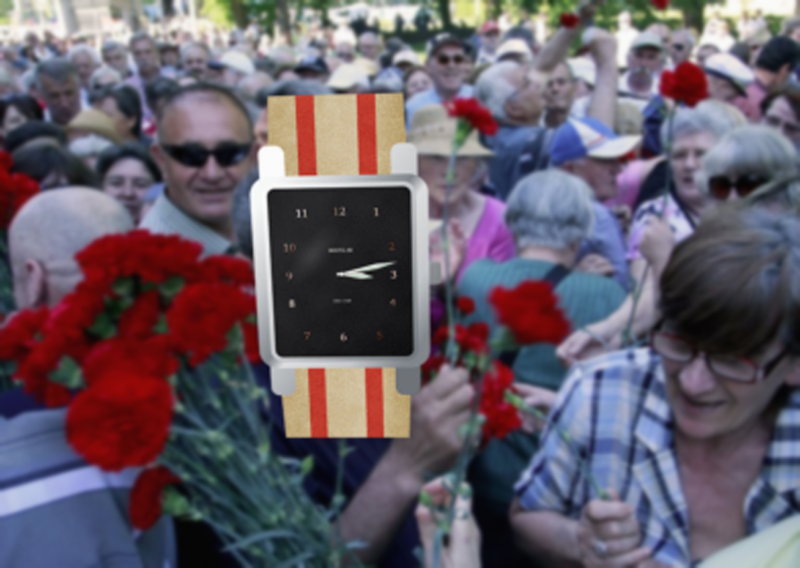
3:13
